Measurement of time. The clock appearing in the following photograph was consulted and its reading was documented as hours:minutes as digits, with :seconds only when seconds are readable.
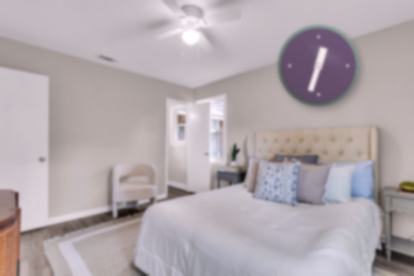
12:33
